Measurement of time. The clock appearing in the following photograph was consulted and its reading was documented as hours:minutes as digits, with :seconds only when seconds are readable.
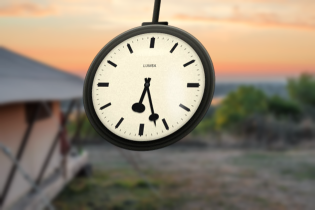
6:27
